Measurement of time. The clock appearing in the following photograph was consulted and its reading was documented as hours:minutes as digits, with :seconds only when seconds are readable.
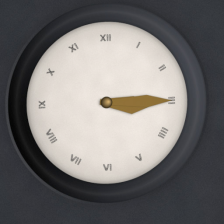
3:15
